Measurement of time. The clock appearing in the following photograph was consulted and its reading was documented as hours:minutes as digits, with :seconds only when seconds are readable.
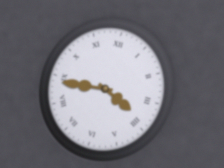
3:44
